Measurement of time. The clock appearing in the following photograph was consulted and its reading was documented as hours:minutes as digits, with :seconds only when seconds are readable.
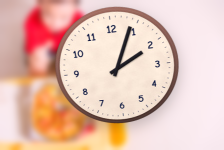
2:04
